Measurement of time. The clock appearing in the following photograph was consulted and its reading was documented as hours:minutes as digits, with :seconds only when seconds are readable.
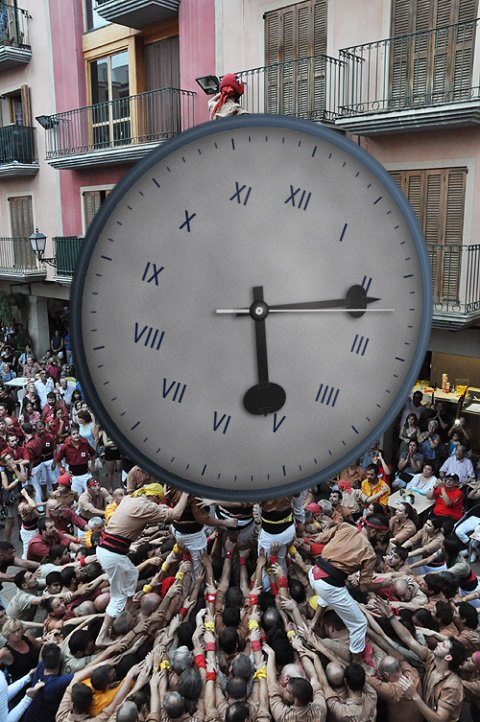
5:11:12
